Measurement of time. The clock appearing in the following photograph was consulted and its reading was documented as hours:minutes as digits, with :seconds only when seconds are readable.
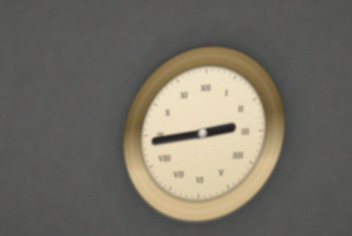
2:44
